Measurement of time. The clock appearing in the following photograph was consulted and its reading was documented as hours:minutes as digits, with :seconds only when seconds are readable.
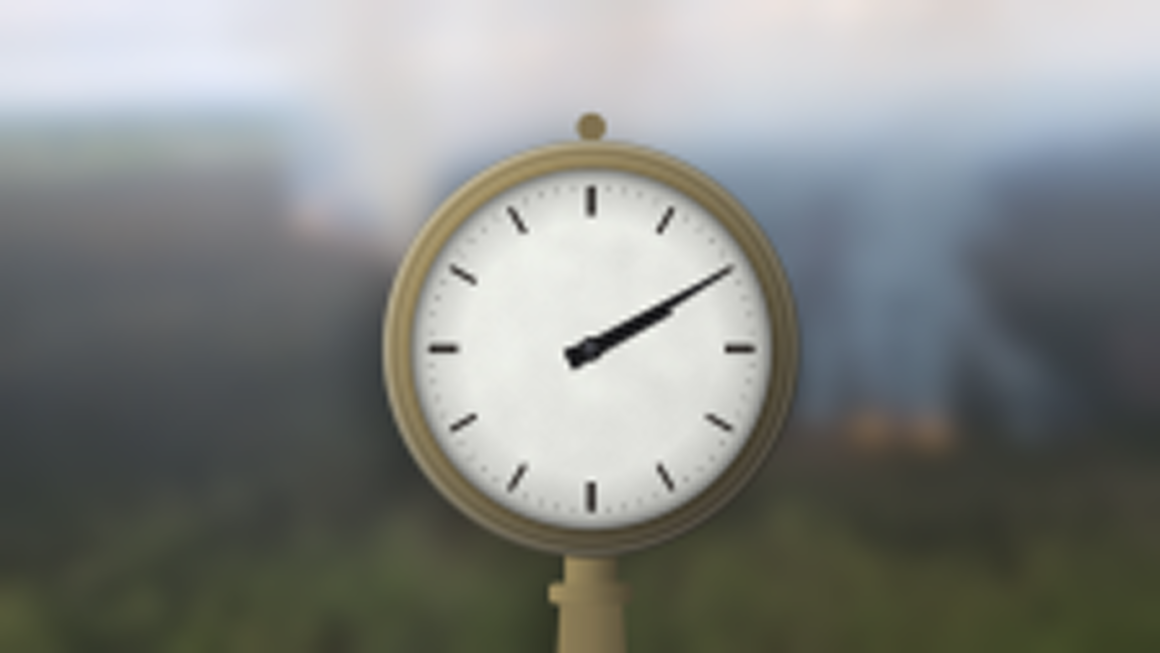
2:10
